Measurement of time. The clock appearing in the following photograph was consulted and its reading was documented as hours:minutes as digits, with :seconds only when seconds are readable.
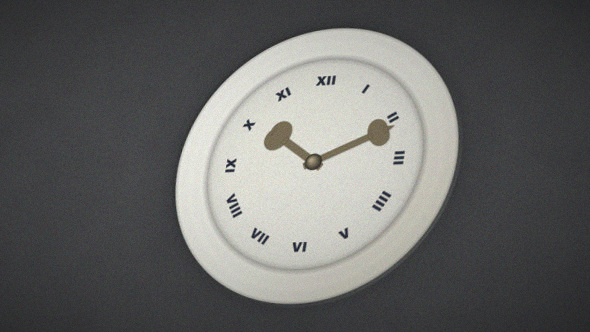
10:11
